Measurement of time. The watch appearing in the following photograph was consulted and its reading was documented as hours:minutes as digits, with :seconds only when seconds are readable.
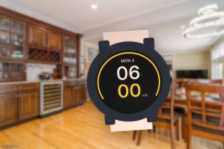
6:00
